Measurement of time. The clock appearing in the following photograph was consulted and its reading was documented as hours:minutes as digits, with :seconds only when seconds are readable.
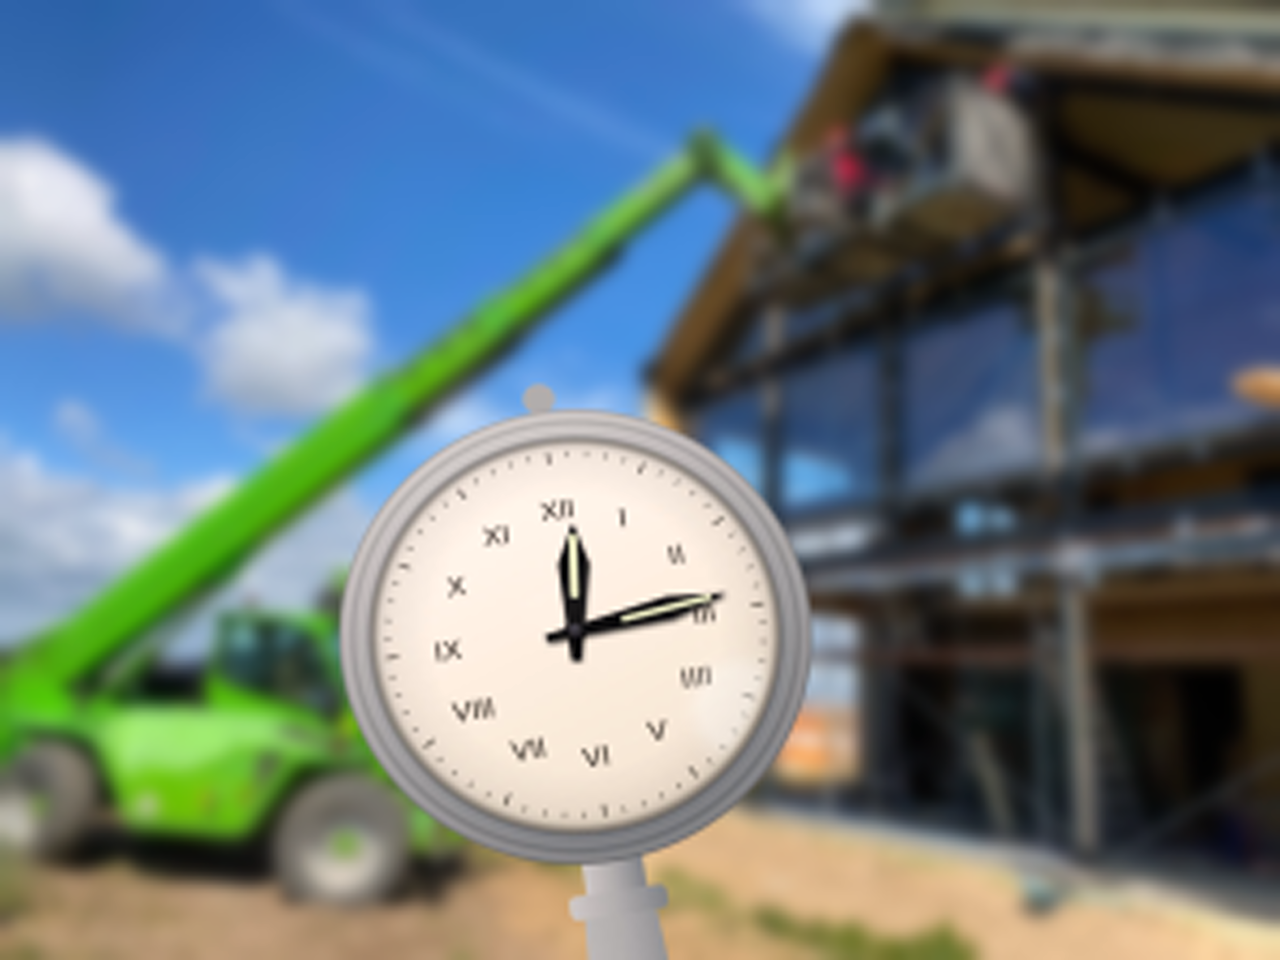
12:14
